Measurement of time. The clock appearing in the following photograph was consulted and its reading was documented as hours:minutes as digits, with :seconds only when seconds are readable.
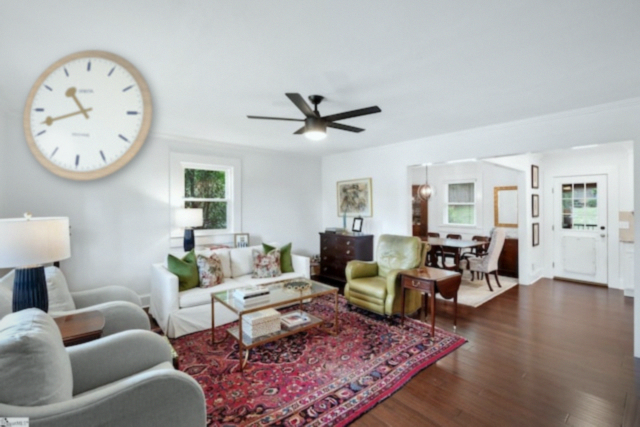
10:42
